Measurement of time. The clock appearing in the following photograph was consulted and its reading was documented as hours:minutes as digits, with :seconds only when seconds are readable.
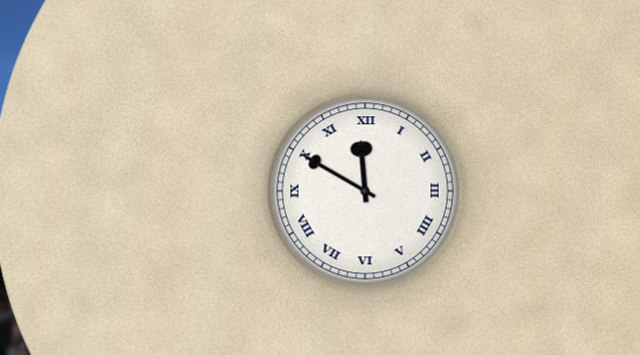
11:50
